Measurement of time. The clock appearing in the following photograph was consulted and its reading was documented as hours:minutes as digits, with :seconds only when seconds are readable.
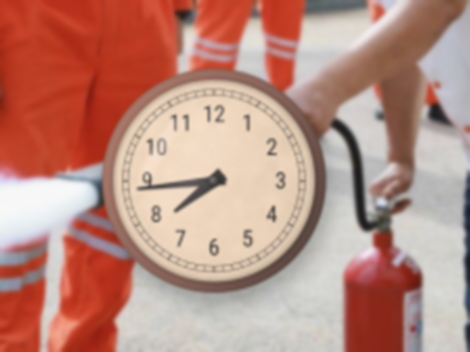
7:44
